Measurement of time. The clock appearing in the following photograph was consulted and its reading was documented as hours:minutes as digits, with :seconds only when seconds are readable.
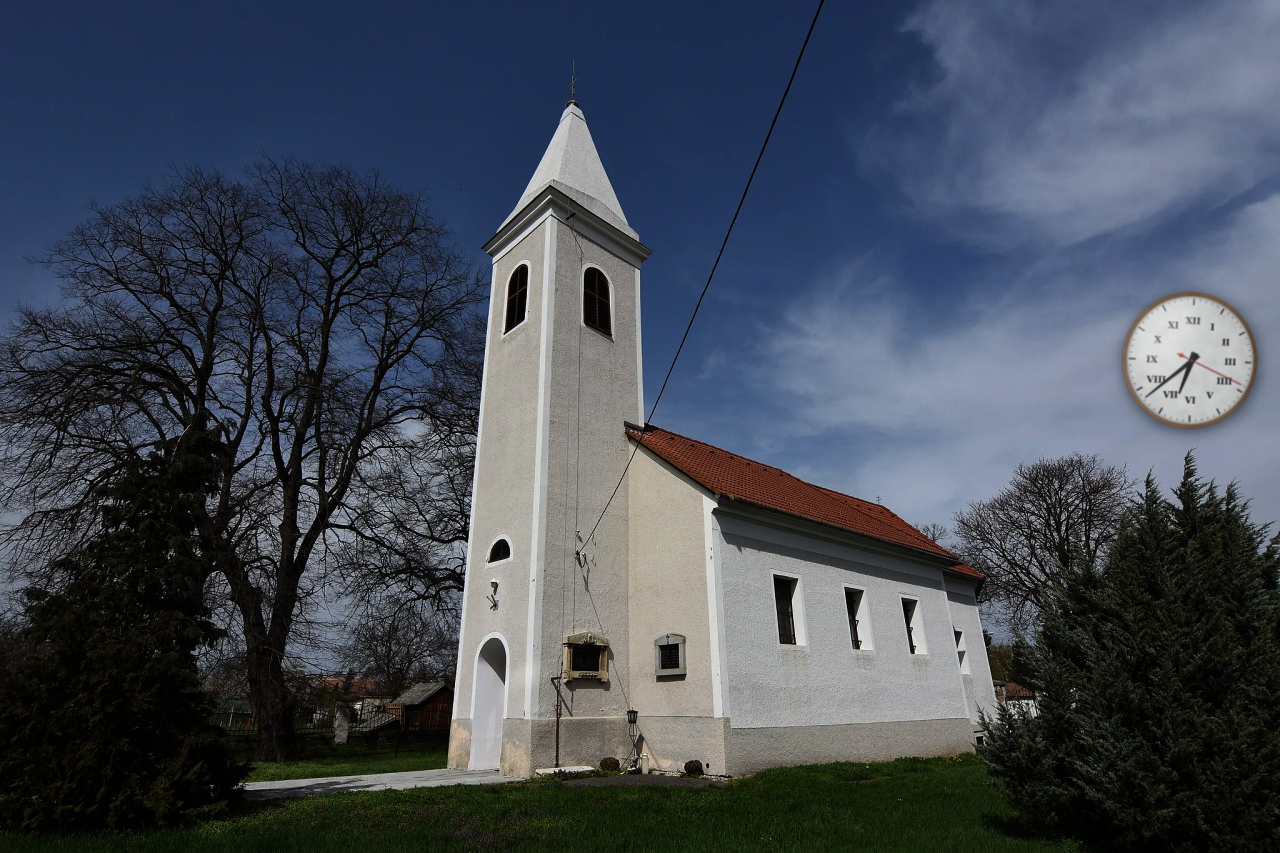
6:38:19
